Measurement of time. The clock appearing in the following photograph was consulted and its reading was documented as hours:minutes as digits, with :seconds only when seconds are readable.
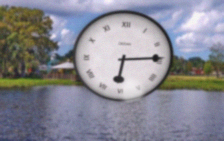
6:14
